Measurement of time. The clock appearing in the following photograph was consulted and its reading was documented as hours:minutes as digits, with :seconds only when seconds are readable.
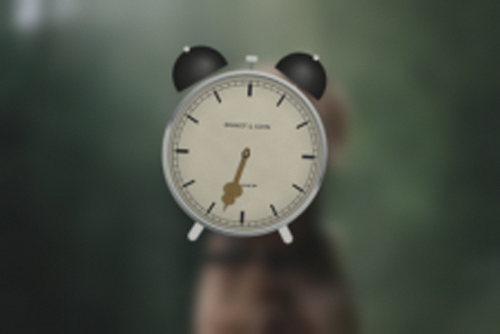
6:33
